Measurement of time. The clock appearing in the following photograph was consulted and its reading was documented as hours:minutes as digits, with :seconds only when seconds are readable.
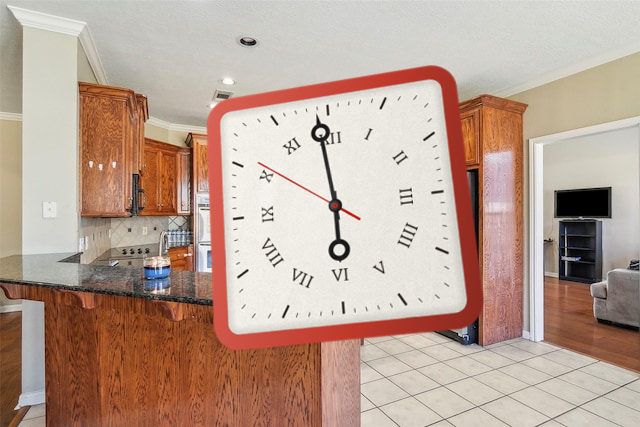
5:58:51
